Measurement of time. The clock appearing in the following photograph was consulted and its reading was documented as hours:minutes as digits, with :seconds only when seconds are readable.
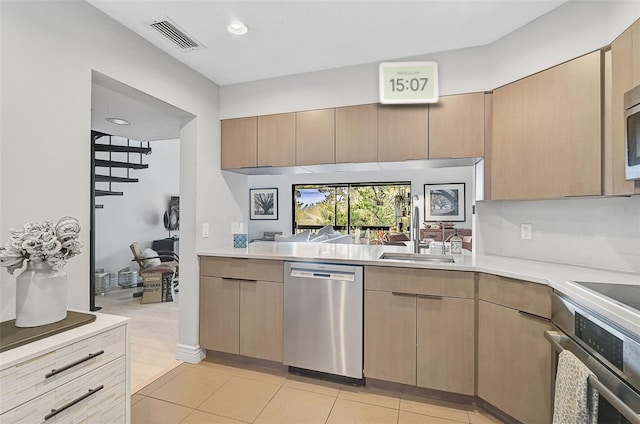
15:07
